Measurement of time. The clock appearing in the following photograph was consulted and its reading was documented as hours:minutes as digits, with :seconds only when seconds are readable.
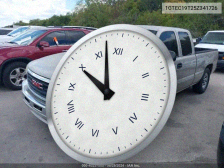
9:57
